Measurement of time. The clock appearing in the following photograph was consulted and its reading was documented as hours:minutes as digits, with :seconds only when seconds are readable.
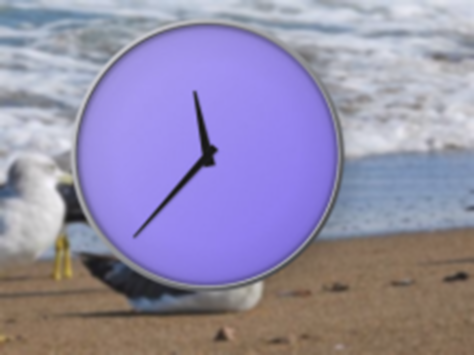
11:37
